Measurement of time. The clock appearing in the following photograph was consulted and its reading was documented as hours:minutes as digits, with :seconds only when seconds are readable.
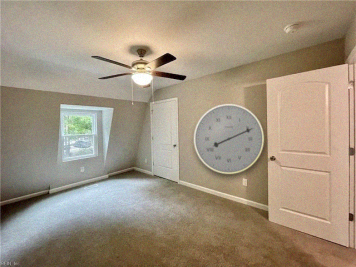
8:11
